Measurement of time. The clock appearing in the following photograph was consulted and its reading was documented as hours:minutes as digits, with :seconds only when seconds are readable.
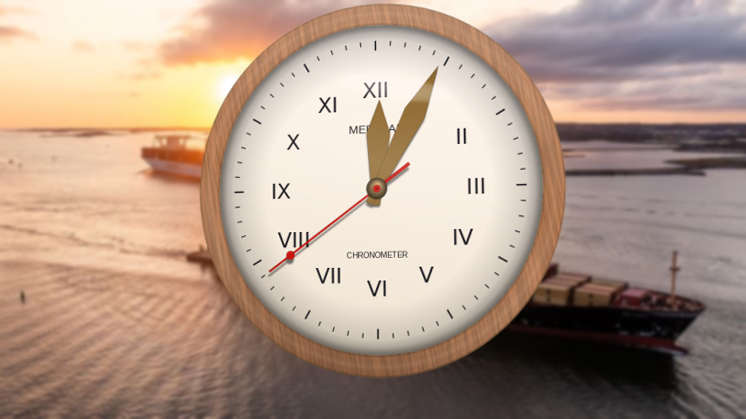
12:04:39
